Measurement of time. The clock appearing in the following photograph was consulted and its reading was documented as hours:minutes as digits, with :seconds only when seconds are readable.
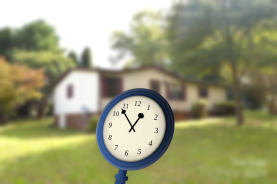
12:53
